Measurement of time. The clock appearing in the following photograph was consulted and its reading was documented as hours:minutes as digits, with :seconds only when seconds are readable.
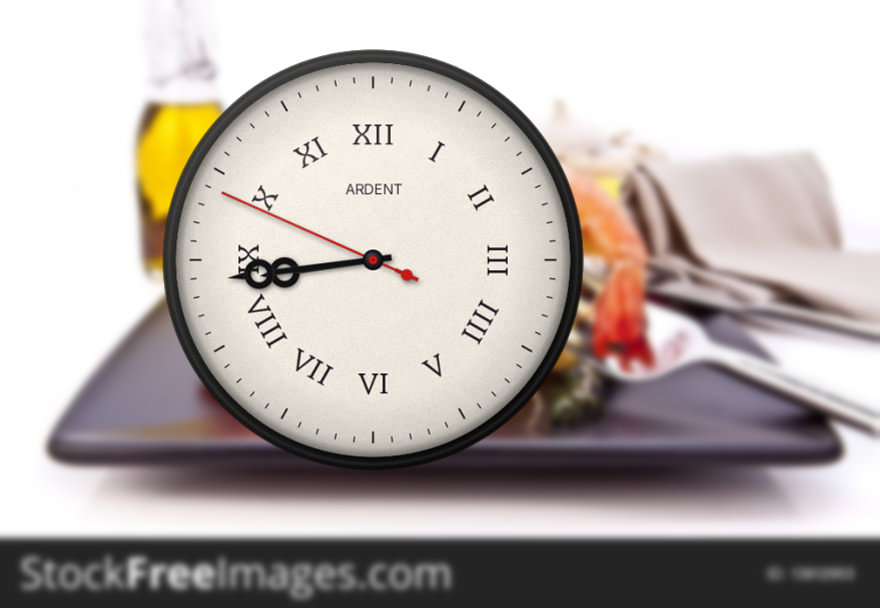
8:43:49
